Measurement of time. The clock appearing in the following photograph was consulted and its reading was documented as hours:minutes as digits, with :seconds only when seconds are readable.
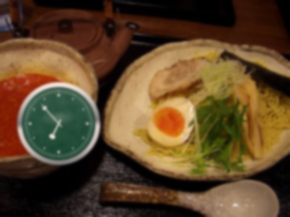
6:53
